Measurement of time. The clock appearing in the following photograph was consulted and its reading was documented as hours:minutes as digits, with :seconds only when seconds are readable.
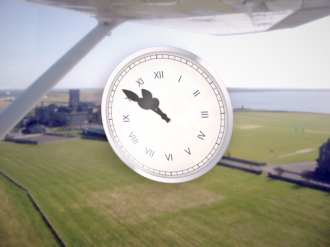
10:51
